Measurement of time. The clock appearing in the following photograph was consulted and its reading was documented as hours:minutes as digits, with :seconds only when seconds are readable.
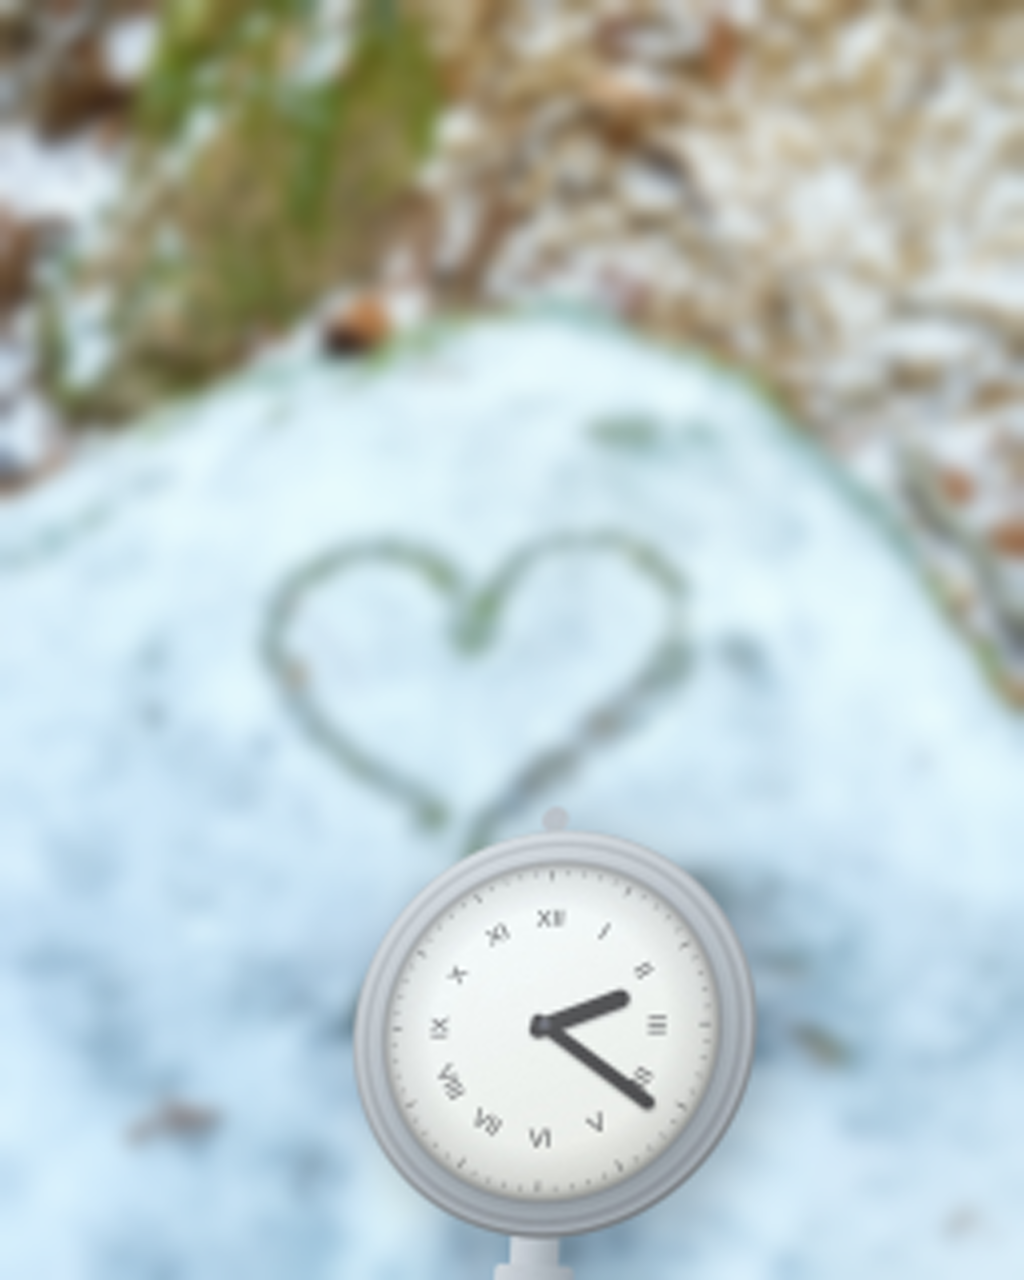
2:21
